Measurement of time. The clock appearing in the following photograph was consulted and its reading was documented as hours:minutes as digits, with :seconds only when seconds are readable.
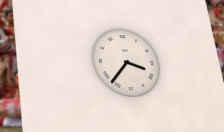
3:37
